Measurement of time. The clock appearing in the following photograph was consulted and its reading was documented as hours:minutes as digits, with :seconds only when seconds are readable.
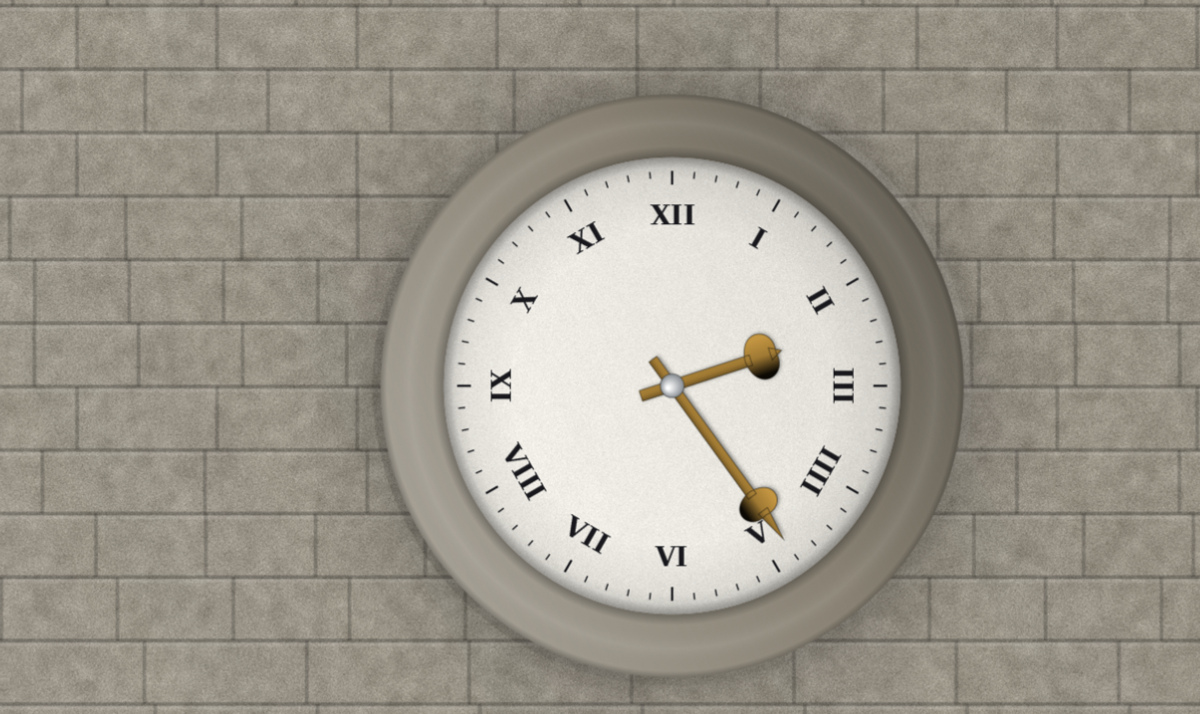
2:24
